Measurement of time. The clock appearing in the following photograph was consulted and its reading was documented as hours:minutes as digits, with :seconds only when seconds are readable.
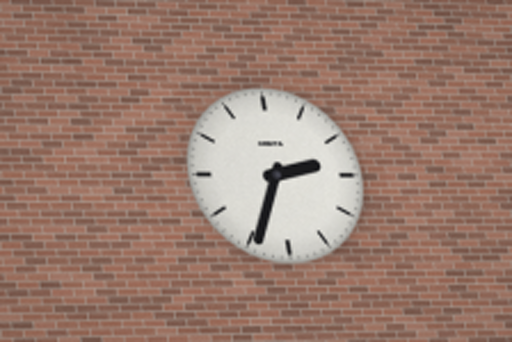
2:34
